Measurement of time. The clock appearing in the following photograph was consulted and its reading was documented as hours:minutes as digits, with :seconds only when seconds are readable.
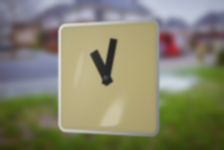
11:02
